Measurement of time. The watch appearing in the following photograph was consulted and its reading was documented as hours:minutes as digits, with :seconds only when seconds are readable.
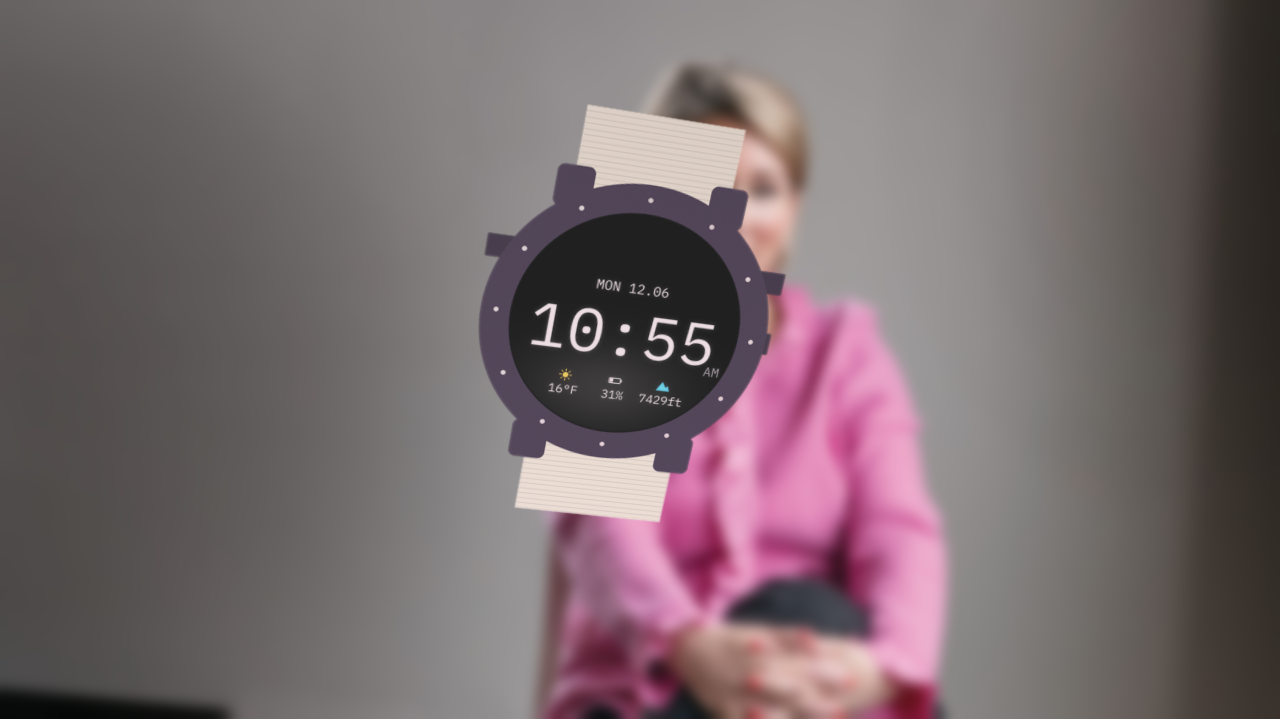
10:55
